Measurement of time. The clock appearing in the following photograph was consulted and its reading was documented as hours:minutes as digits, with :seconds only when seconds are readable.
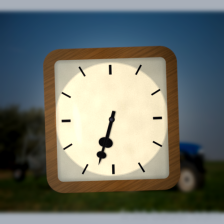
6:33
